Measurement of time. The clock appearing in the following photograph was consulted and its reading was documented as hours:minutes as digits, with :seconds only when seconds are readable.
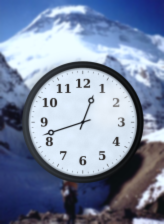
12:42
